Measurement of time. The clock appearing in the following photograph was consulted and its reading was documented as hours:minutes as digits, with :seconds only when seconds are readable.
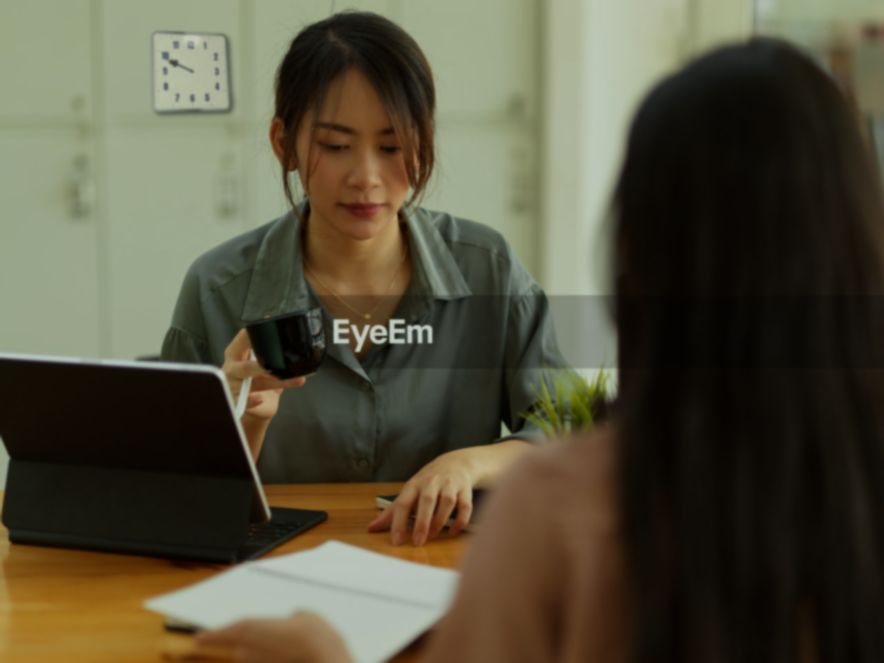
9:49
